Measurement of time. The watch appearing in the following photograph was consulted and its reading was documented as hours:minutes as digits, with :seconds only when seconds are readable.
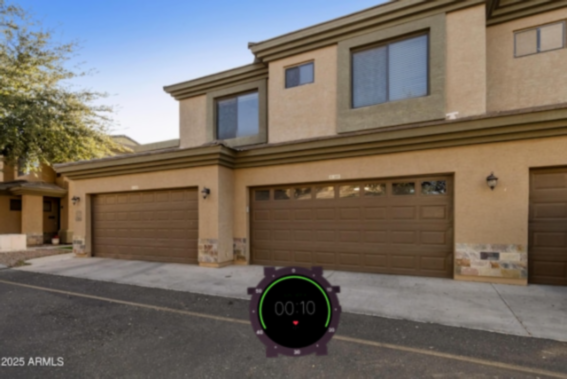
0:10
